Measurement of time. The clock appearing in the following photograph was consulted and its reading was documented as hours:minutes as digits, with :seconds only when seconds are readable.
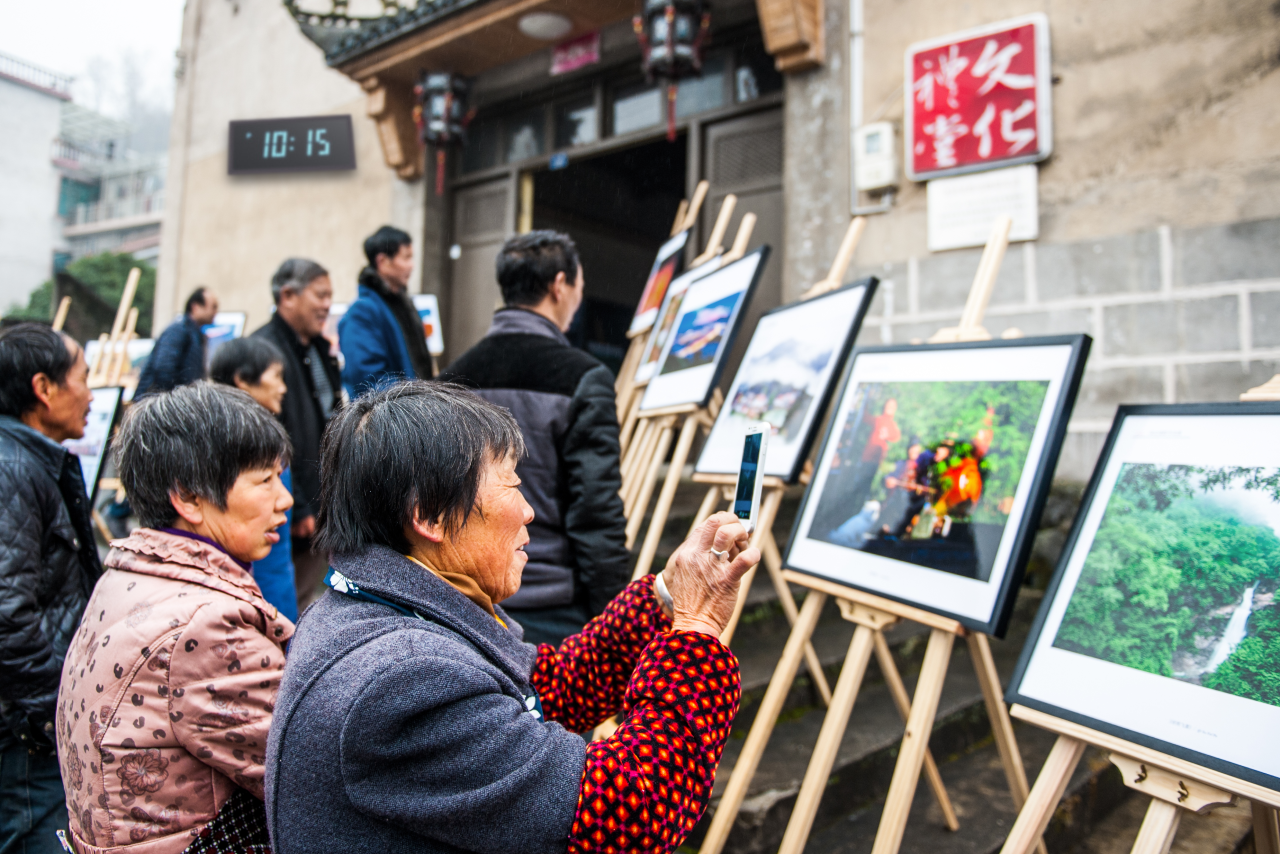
10:15
